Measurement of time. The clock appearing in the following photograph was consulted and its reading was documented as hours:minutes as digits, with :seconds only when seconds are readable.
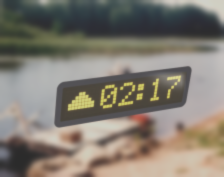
2:17
